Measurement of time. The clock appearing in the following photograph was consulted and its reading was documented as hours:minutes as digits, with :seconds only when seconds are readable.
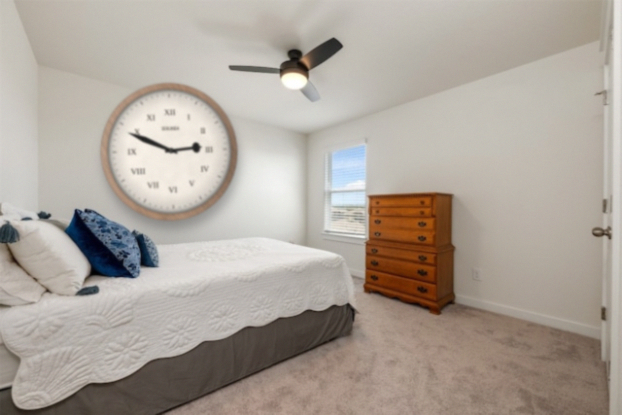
2:49
